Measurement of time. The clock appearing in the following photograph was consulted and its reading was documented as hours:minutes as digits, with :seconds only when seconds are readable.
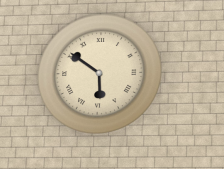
5:51
